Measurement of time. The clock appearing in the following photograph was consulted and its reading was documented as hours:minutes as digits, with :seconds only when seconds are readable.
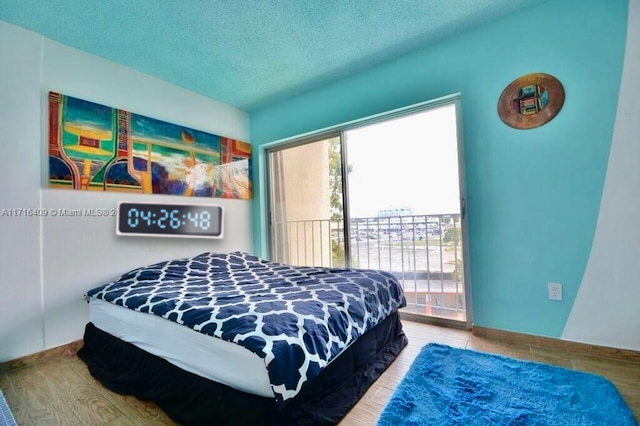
4:26:48
